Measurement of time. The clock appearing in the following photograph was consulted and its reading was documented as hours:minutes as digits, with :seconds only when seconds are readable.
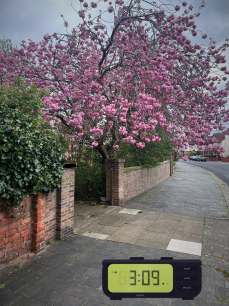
3:09
